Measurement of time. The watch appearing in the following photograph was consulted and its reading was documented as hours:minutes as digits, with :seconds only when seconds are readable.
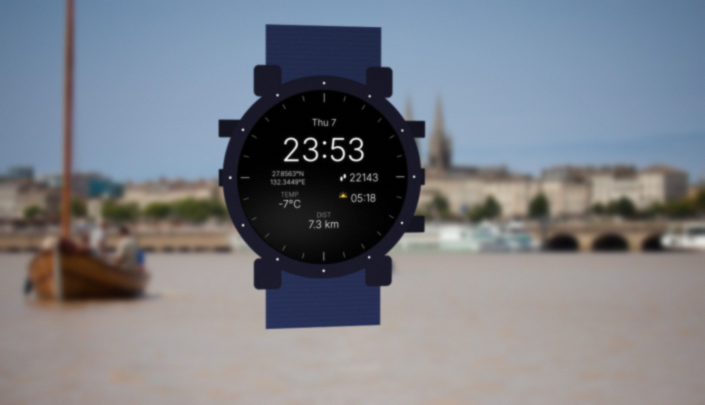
23:53
